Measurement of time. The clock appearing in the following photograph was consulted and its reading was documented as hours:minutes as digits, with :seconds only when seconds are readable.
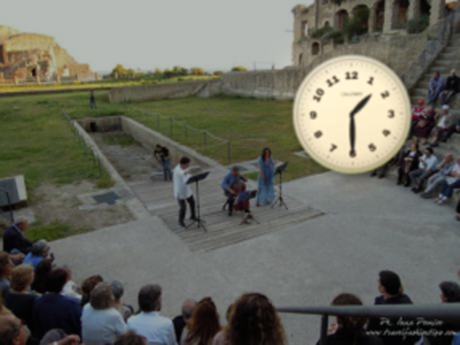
1:30
